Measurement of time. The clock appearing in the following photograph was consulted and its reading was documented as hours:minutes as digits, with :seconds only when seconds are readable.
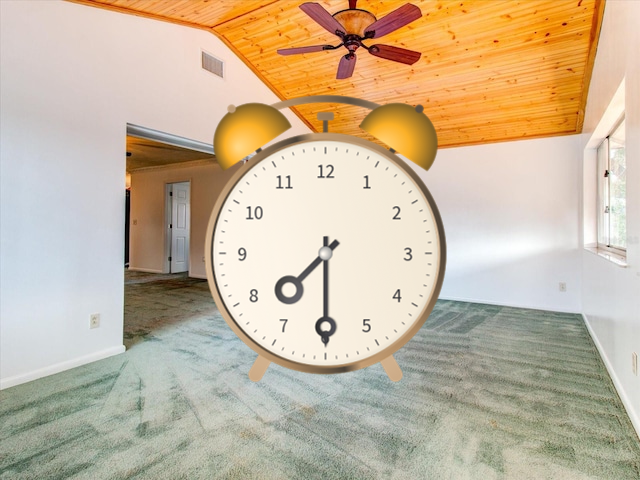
7:30
